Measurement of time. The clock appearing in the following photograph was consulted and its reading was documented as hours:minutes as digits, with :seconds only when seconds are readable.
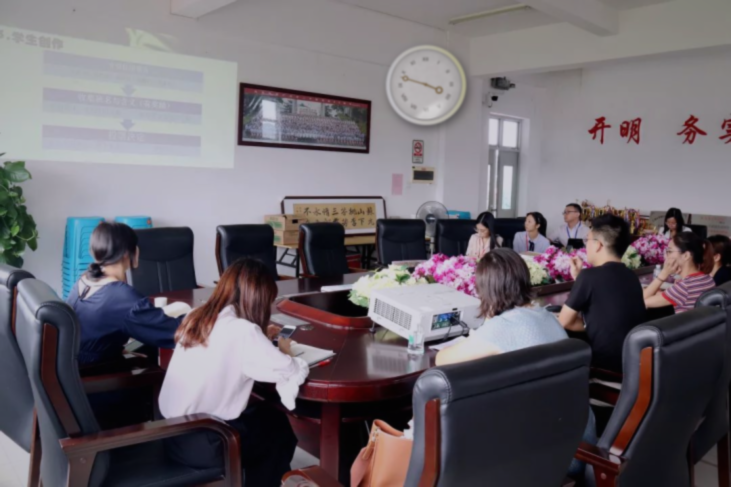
3:48
